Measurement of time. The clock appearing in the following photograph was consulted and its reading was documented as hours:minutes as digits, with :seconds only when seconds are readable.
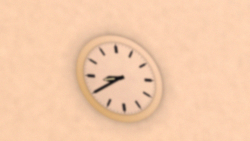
8:40
